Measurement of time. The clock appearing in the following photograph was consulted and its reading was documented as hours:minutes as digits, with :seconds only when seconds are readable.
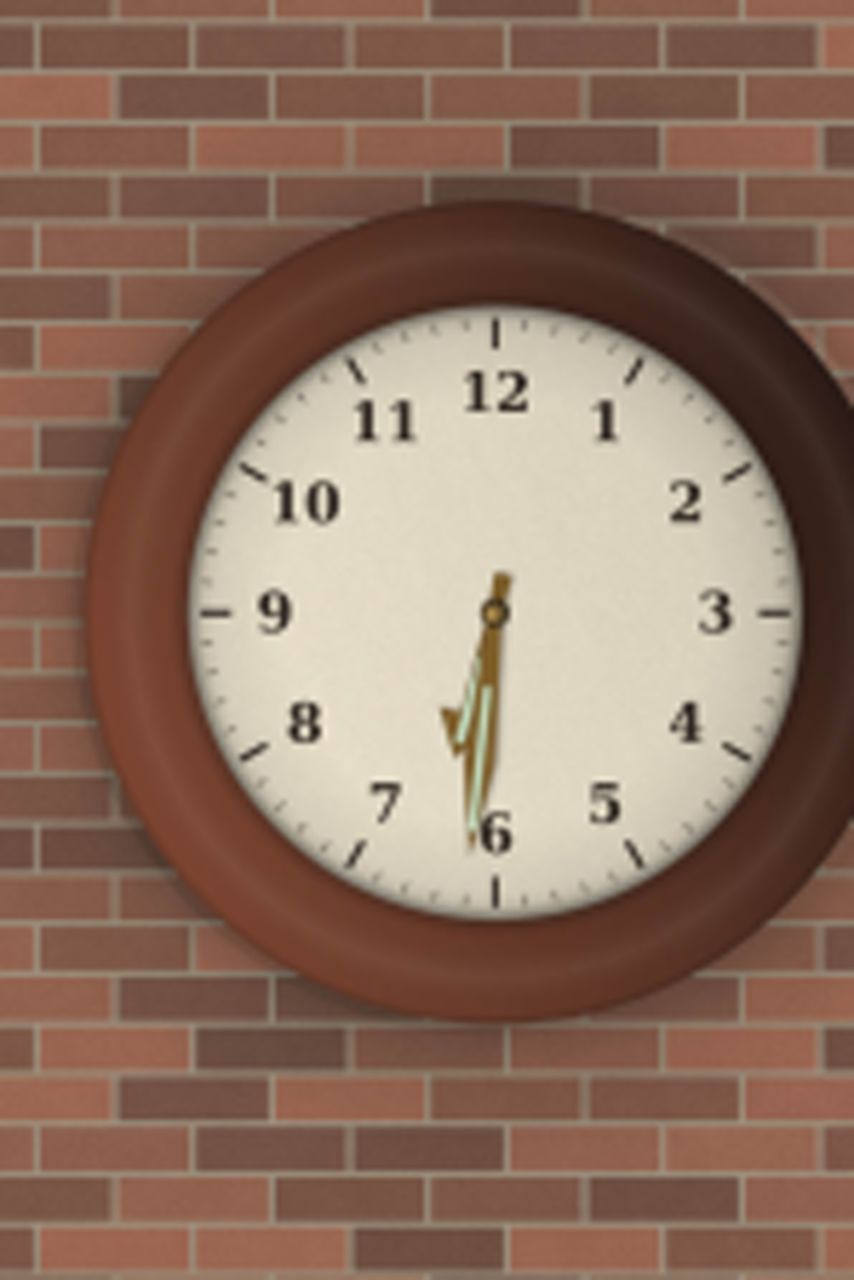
6:31
